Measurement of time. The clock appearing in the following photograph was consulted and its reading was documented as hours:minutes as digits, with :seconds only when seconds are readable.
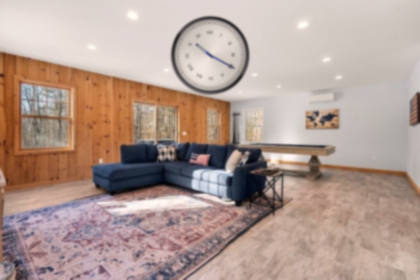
10:20
